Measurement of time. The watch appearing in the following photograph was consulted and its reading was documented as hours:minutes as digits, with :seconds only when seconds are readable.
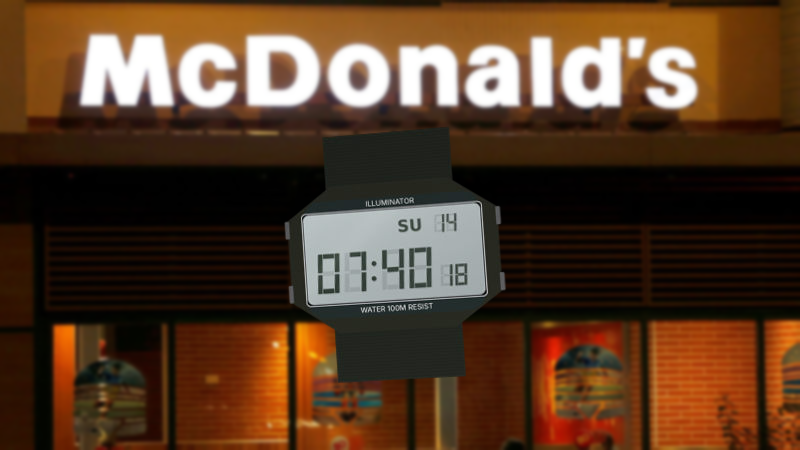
7:40:18
